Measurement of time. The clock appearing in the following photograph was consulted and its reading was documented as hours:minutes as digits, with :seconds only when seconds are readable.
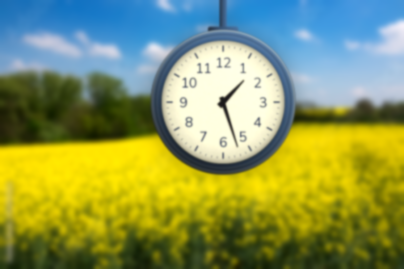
1:27
